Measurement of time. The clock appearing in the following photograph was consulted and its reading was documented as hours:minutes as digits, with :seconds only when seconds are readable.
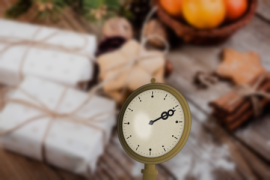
2:11
